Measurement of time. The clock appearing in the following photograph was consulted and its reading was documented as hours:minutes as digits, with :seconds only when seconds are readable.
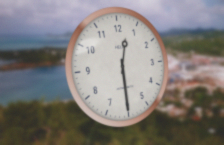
12:30
